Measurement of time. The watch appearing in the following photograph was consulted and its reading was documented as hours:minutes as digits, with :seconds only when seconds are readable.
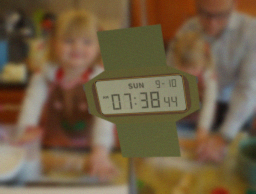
7:38:44
